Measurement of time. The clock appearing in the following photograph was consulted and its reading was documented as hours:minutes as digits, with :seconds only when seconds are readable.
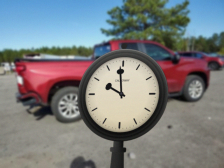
9:59
